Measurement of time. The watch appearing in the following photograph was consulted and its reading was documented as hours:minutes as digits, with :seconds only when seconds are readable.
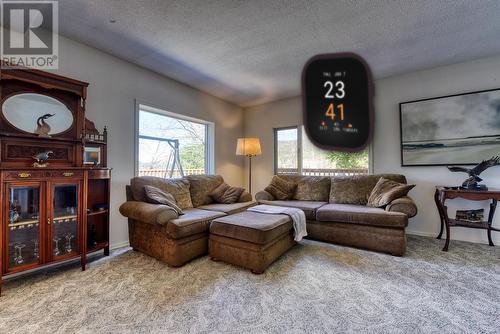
23:41
